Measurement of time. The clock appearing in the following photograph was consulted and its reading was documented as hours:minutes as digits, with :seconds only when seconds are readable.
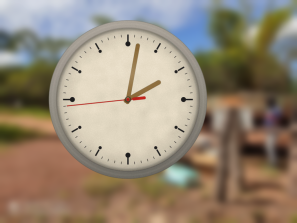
2:01:44
